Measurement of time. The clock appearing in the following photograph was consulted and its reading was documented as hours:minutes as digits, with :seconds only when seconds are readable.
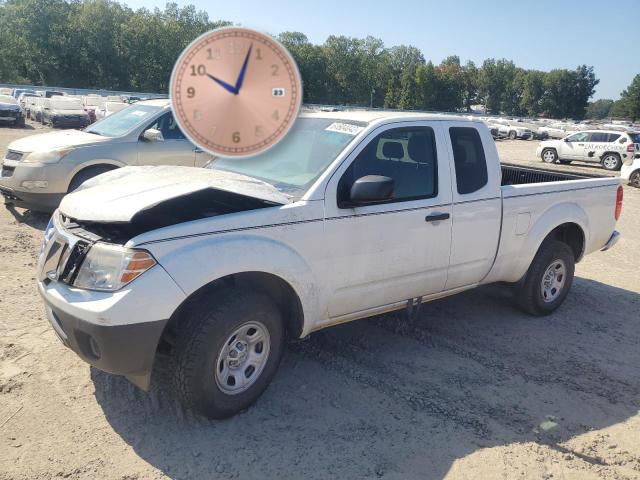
10:03
